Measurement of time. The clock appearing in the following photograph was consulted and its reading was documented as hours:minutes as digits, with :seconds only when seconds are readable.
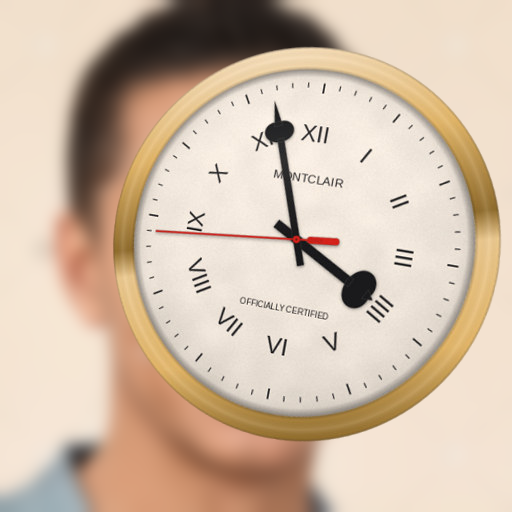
3:56:44
